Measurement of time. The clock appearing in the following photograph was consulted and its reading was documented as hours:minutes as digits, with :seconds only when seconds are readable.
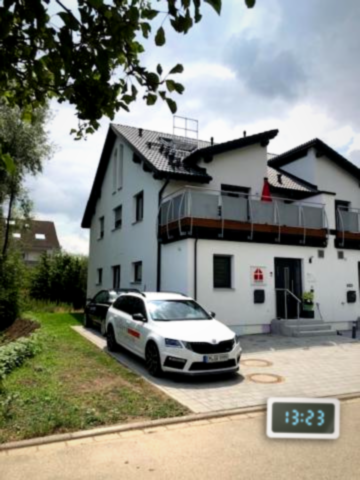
13:23
